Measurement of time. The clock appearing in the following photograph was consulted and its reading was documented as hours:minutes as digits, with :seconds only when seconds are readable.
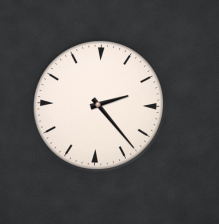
2:23
